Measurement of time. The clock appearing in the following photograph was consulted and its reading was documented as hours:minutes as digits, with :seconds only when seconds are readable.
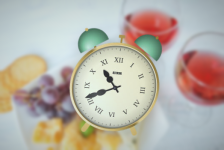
10:41
